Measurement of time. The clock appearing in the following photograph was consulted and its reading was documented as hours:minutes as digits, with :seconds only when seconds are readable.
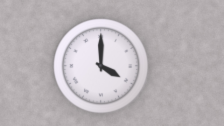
4:00
